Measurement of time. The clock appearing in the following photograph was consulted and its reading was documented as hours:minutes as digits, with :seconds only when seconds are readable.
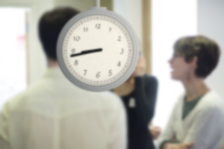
8:43
